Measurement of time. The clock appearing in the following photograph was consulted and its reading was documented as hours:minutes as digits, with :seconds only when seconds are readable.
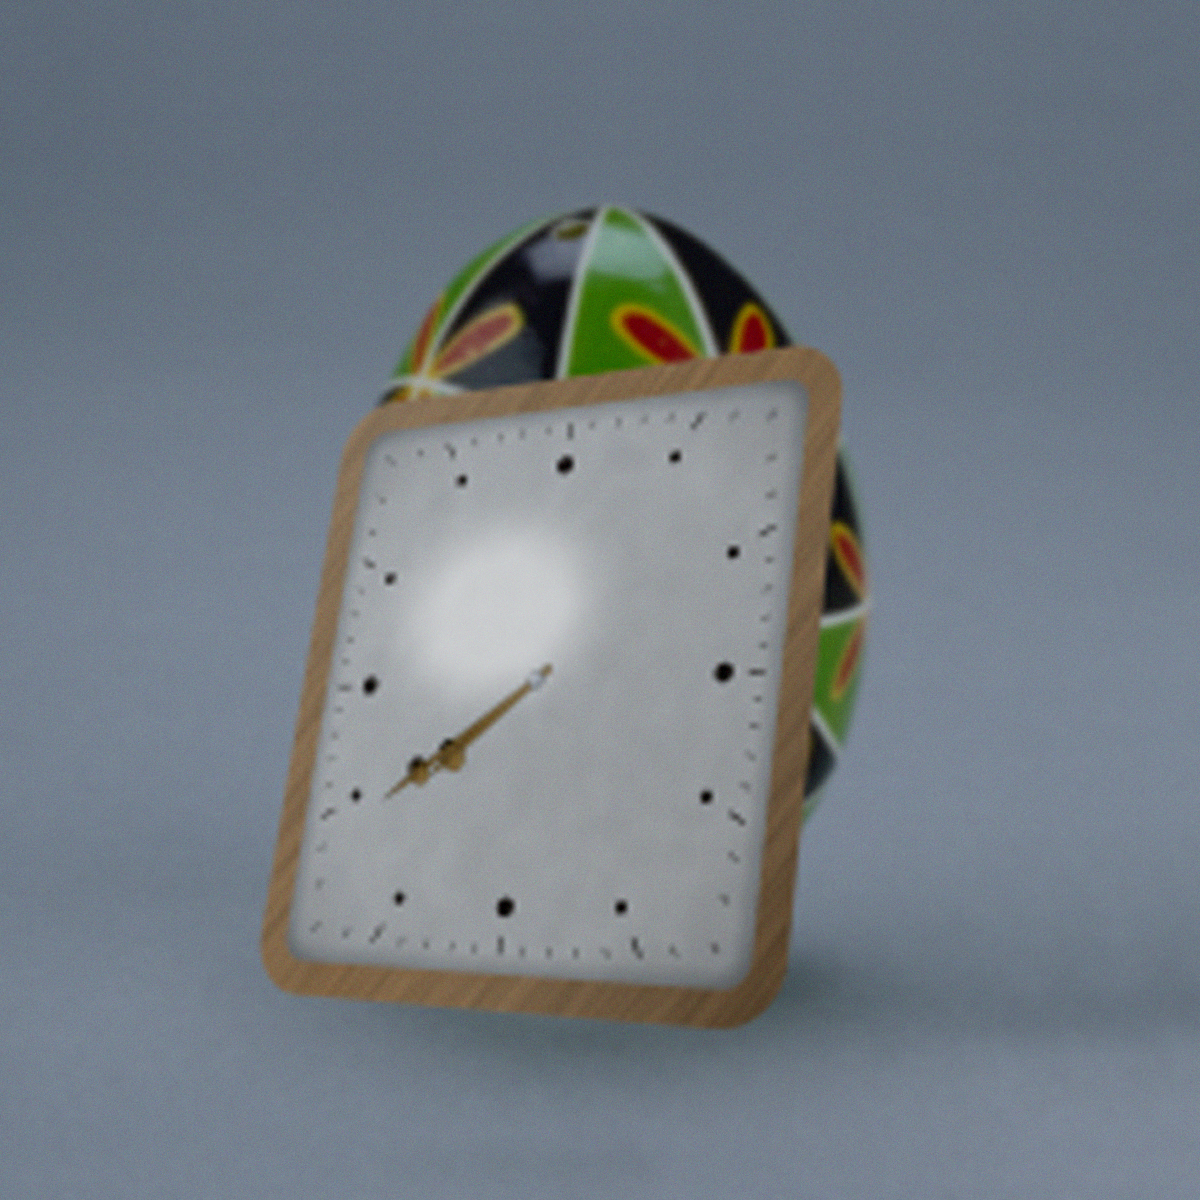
7:39
